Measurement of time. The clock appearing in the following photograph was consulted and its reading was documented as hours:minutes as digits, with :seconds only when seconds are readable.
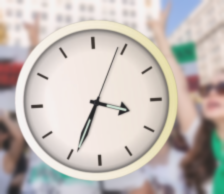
3:34:04
